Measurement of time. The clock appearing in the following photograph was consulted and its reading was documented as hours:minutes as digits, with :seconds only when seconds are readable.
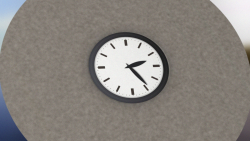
2:24
